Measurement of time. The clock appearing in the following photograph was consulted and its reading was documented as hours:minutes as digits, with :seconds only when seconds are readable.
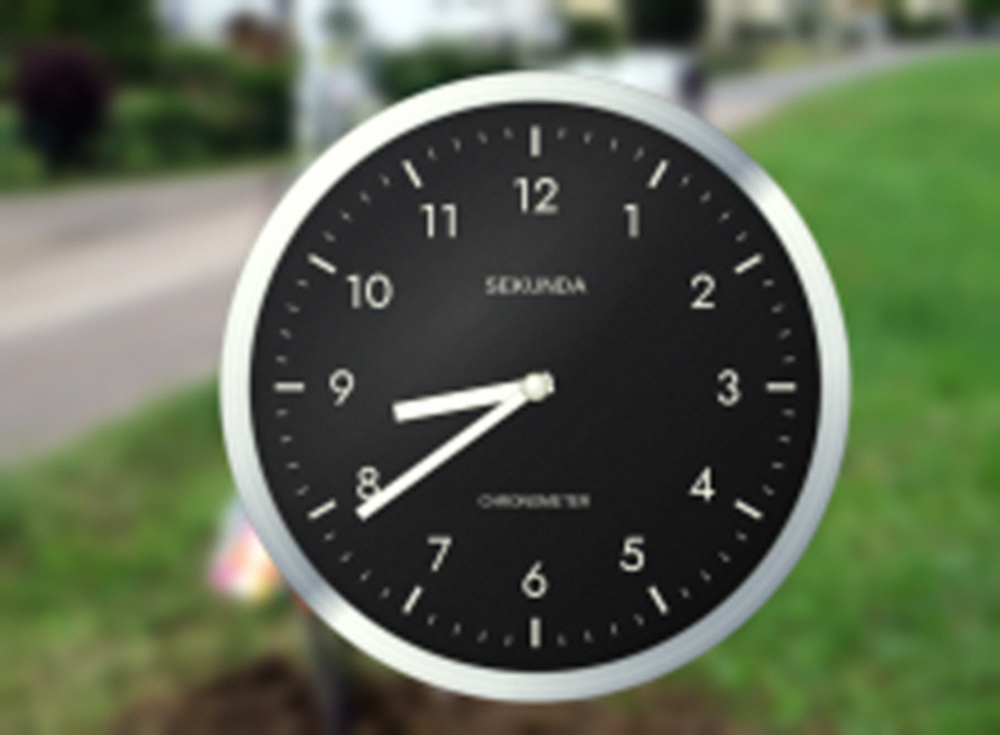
8:39
